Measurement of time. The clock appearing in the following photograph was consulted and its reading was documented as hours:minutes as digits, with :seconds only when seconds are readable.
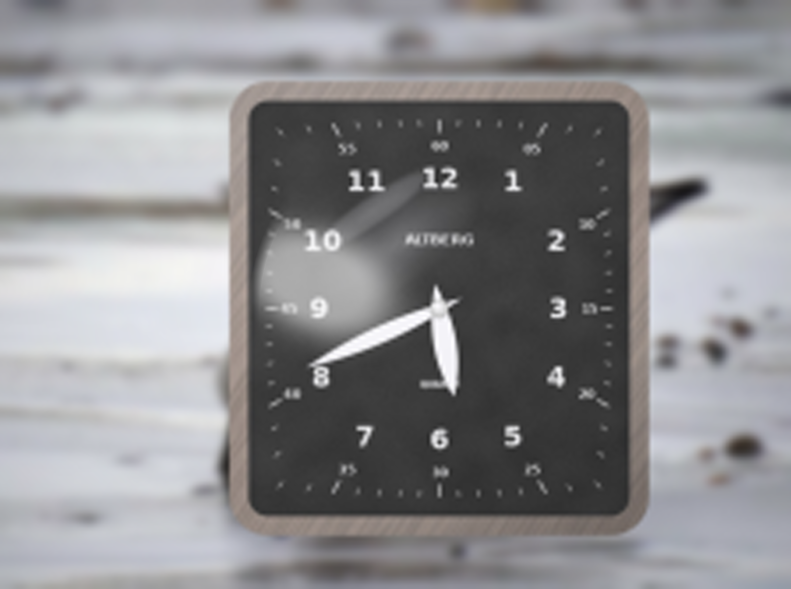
5:41
